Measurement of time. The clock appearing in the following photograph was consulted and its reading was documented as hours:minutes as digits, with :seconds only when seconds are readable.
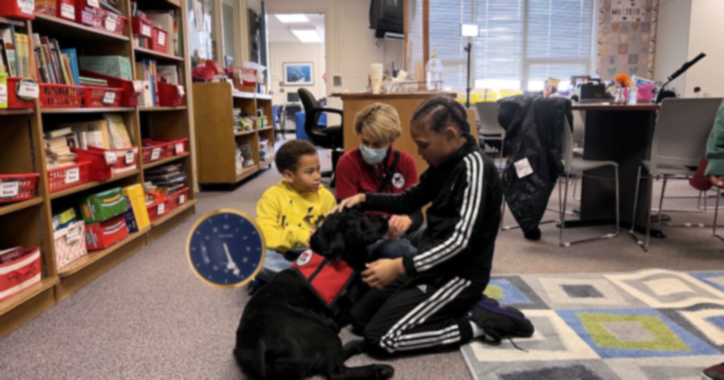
5:26
